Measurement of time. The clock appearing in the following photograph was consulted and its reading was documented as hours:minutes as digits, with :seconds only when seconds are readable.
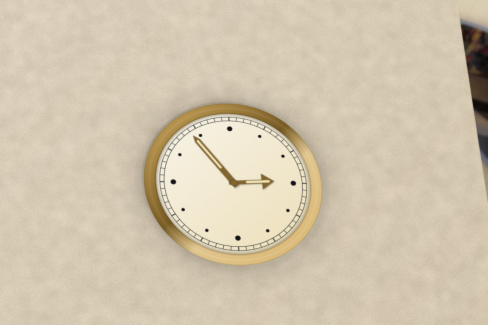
2:54
